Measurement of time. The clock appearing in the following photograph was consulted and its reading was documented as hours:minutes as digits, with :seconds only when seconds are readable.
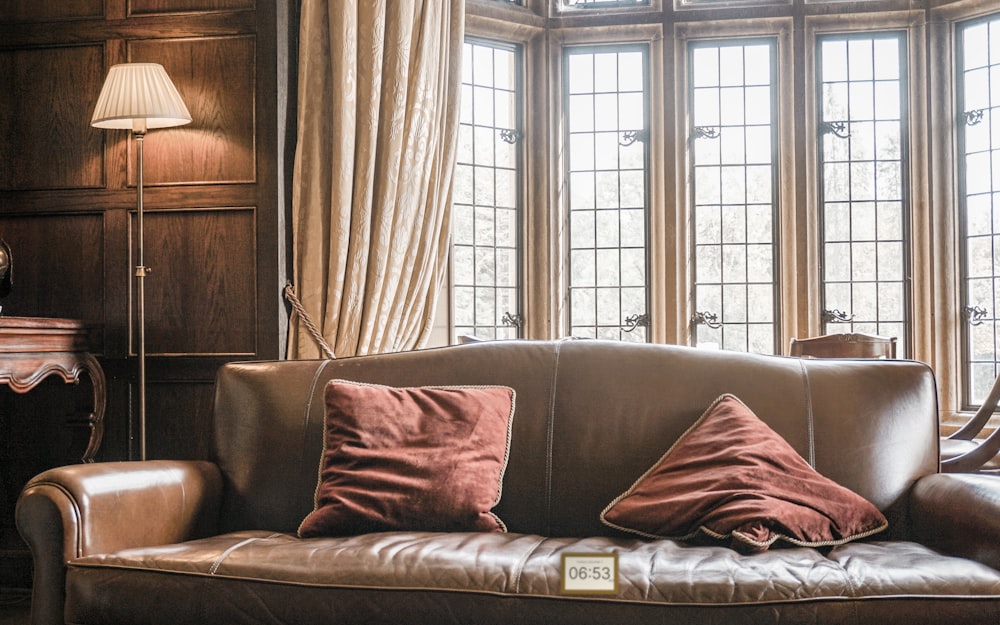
6:53
